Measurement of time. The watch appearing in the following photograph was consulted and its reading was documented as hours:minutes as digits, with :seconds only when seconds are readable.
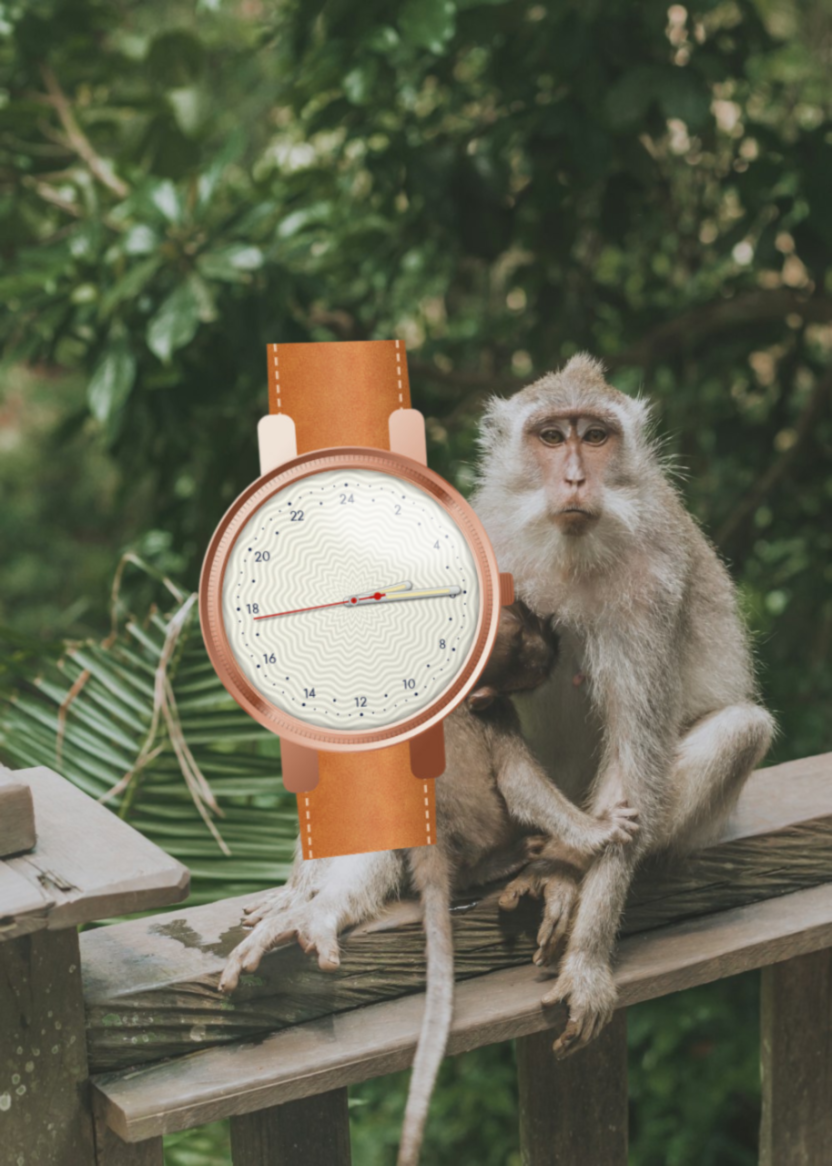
5:14:44
